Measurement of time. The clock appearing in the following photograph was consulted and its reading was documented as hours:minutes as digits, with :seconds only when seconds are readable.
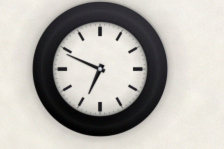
6:49
